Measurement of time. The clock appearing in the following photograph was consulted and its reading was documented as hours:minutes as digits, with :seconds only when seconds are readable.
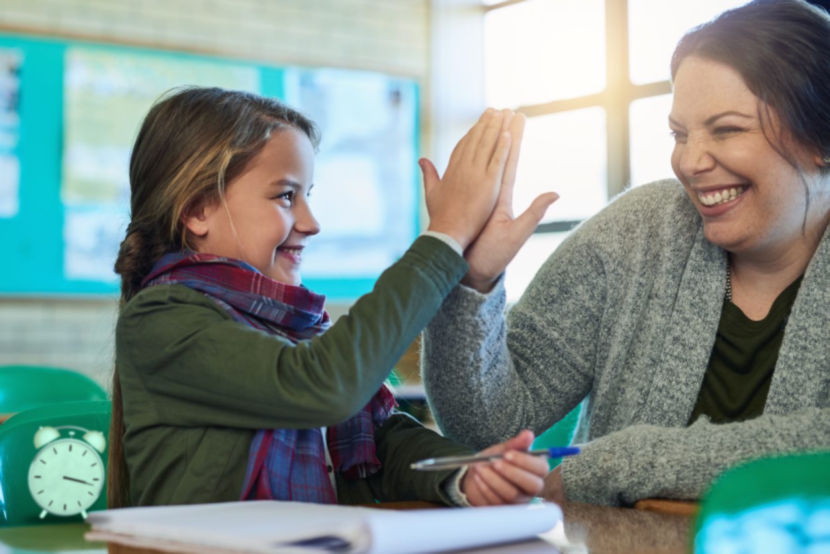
3:17
